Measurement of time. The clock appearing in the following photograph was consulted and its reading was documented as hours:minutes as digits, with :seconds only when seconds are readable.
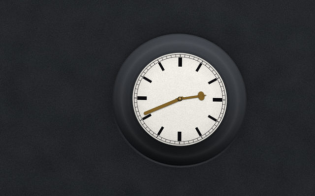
2:41
